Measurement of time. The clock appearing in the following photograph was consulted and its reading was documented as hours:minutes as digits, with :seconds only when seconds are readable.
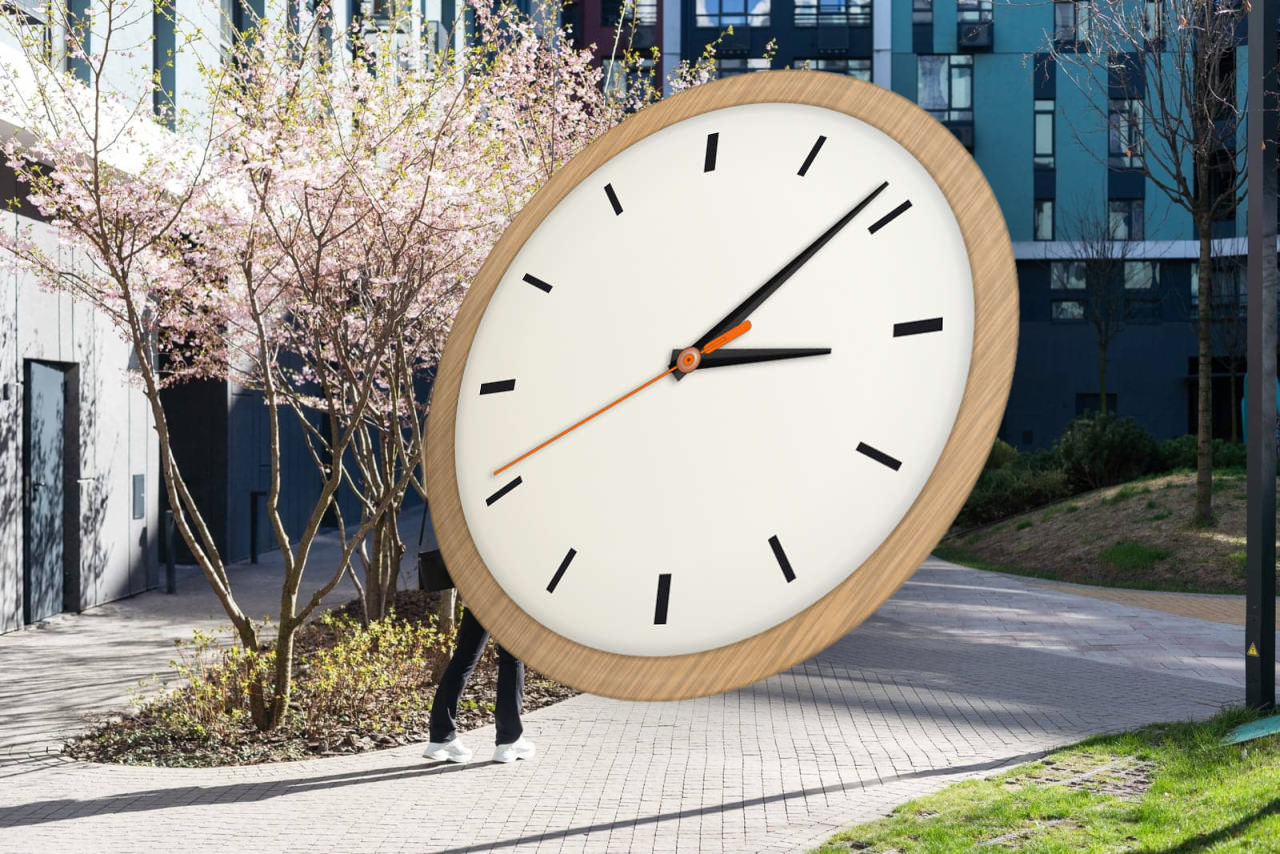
3:08:41
